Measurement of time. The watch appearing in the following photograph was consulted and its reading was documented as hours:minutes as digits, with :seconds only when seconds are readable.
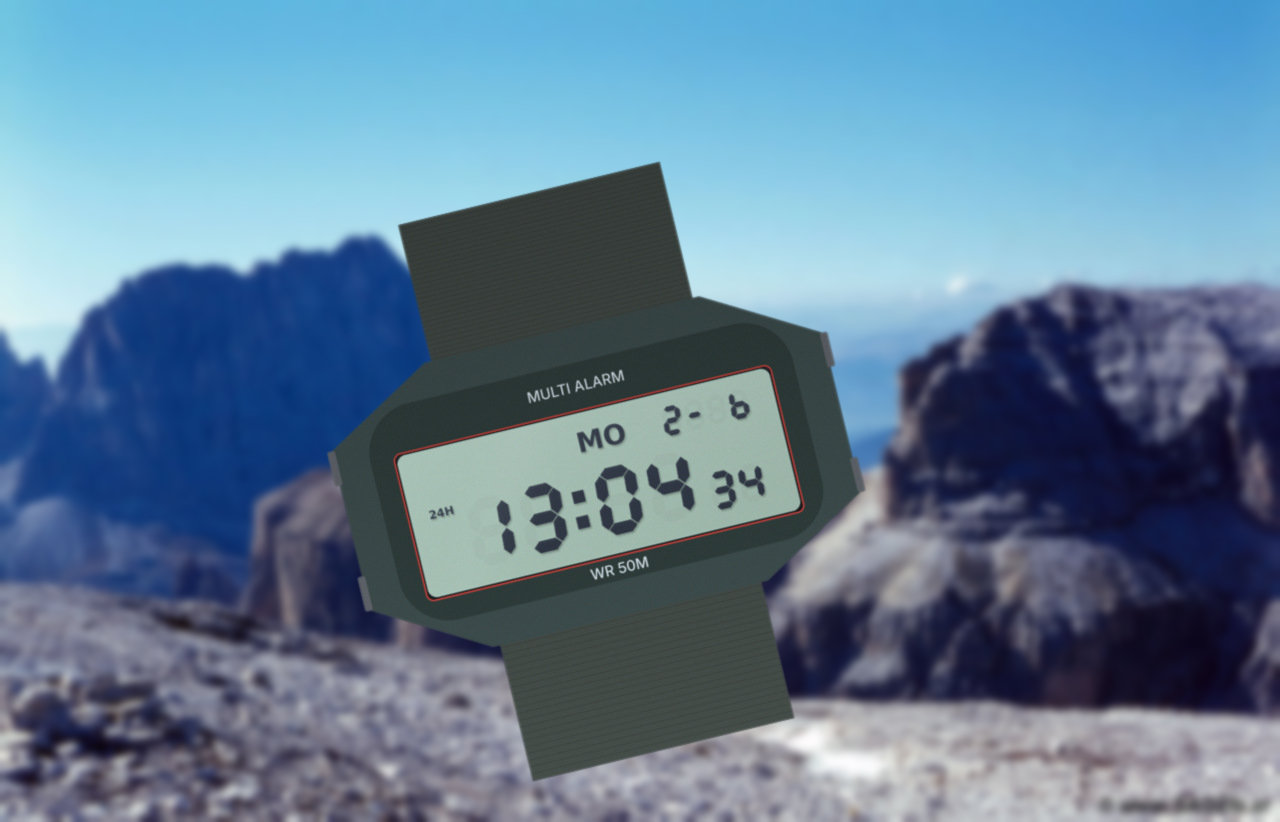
13:04:34
